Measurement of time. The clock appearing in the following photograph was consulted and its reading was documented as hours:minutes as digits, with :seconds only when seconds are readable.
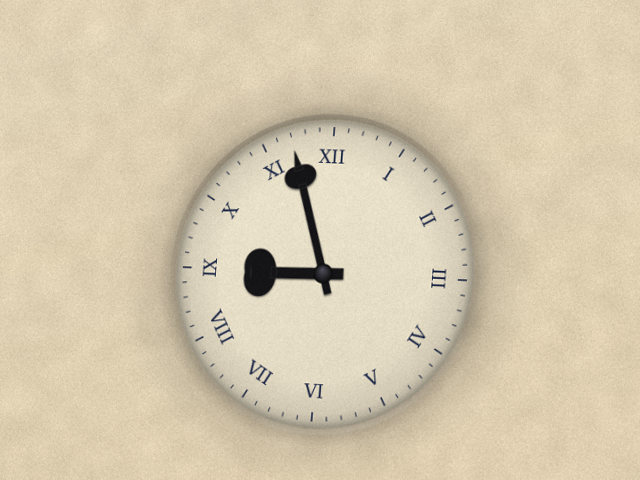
8:57
